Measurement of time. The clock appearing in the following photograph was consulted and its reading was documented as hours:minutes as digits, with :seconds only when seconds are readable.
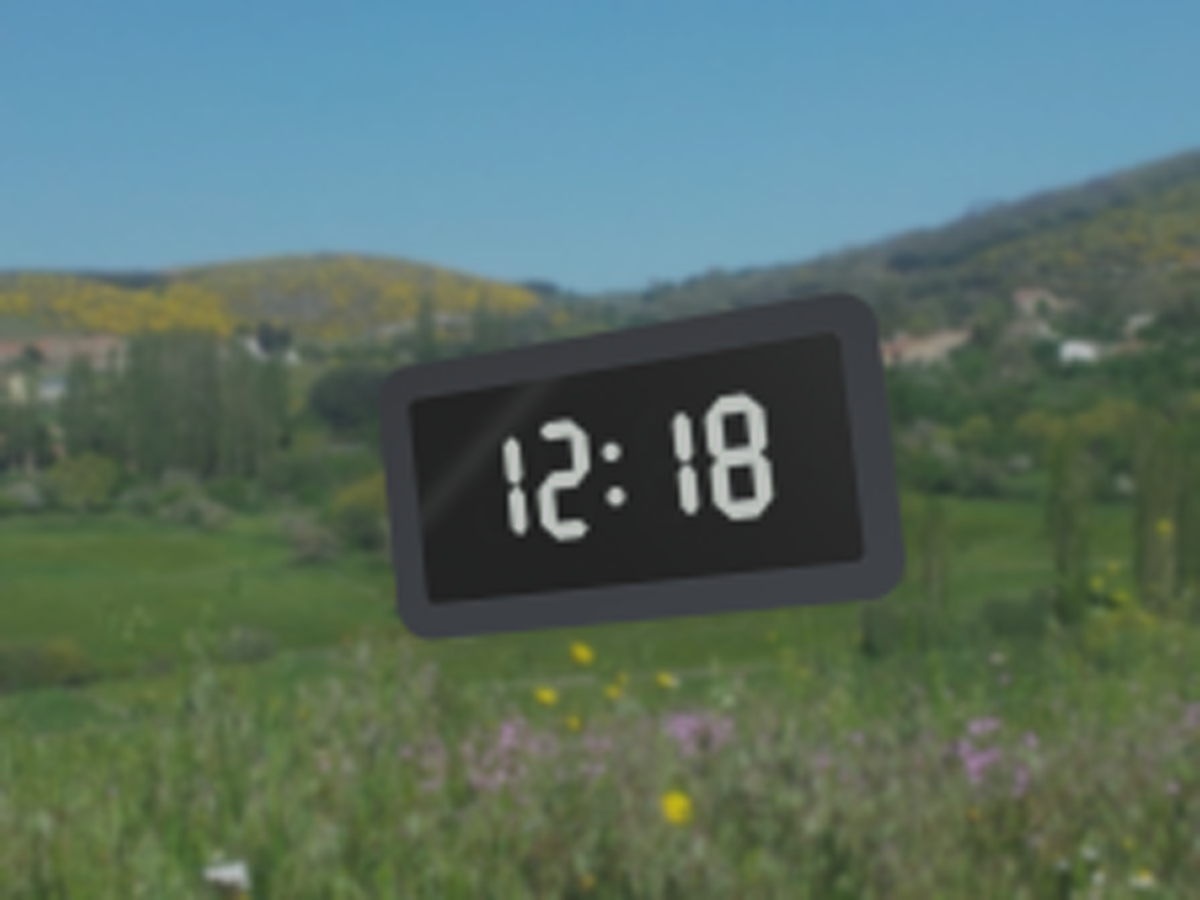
12:18
